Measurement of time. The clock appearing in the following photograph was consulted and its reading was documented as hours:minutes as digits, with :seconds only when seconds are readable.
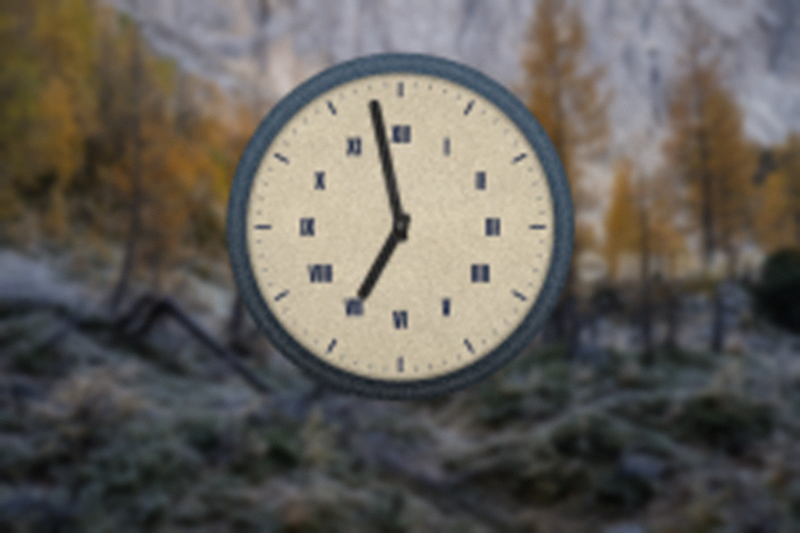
6:58
